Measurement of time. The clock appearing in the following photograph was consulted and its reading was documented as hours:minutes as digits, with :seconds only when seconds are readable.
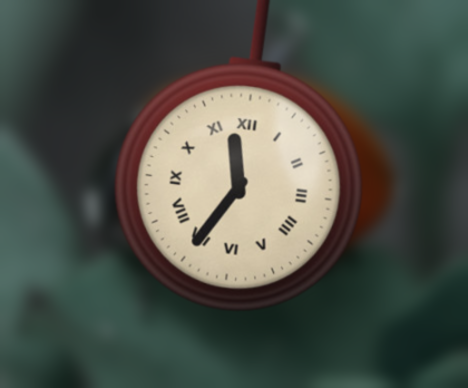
11:35
